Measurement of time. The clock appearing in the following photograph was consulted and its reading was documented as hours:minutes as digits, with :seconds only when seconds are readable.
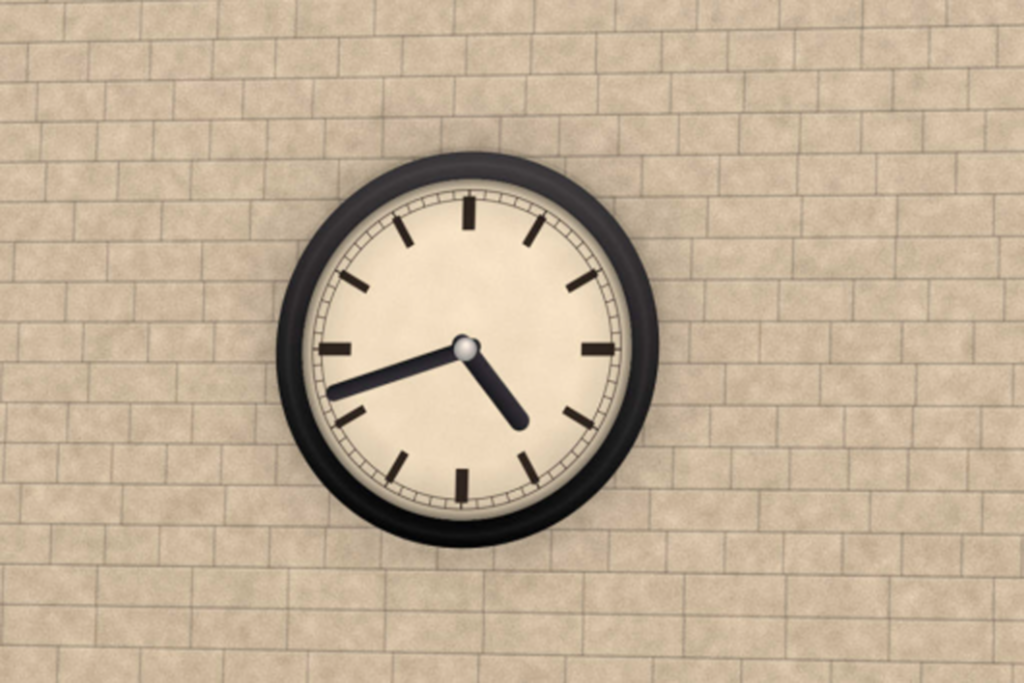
4:42
